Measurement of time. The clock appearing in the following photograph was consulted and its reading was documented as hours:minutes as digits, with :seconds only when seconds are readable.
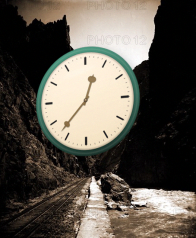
12:37
